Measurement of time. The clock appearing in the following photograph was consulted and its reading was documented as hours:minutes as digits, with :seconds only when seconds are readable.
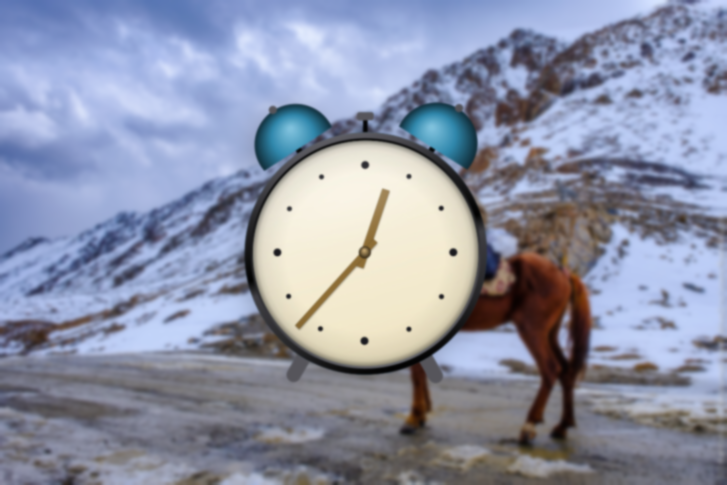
12:37
